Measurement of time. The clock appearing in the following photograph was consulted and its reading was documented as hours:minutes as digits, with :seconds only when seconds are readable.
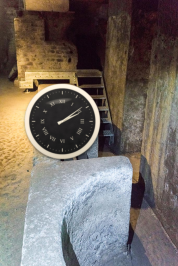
2:09
